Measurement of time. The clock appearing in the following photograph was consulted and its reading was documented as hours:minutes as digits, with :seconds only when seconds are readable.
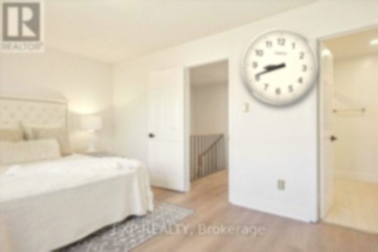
8:41
